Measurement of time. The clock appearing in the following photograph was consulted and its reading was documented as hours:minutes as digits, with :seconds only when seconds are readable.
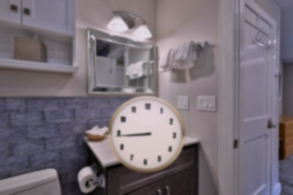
8:44
